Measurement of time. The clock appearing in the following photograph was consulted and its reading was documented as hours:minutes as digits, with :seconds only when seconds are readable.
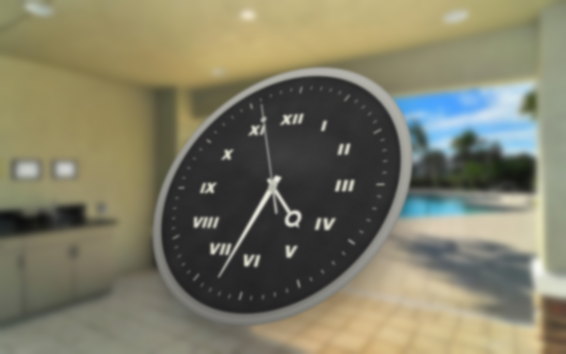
4:32:56
